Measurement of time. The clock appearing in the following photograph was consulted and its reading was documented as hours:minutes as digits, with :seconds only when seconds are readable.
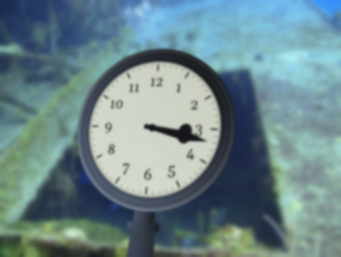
3:17
